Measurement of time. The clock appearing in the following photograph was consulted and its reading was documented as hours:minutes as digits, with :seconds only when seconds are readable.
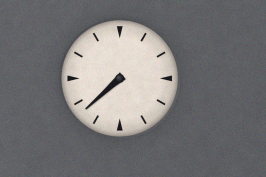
7:38
